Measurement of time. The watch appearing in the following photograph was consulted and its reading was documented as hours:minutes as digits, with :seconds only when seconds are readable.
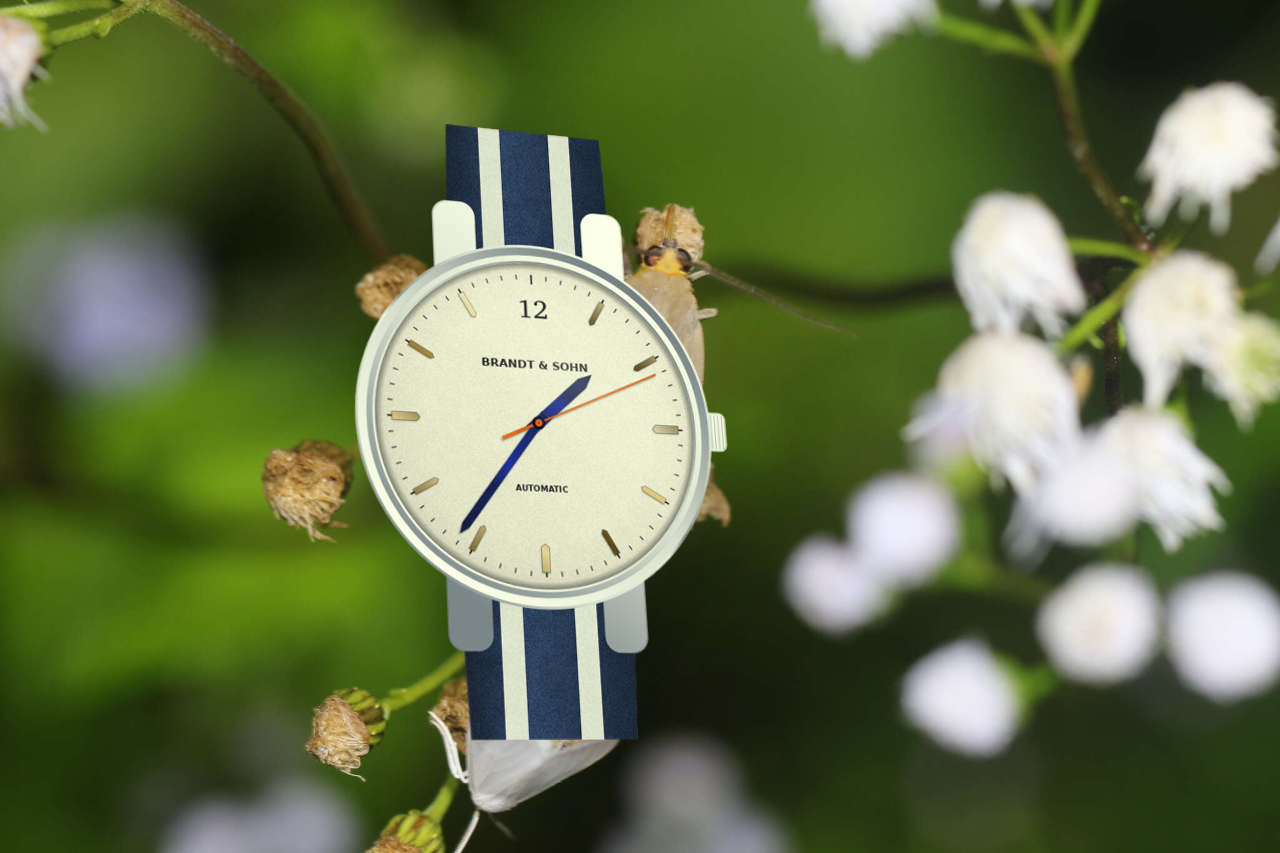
1:36:11
